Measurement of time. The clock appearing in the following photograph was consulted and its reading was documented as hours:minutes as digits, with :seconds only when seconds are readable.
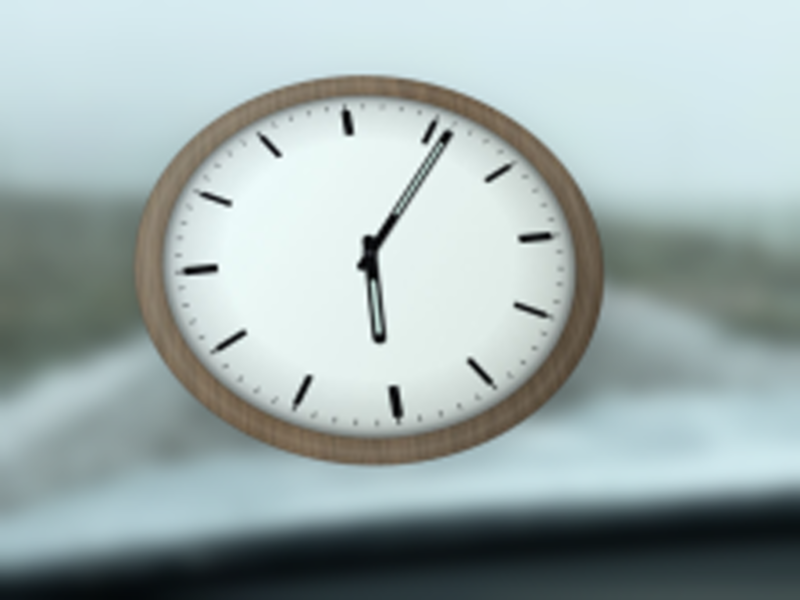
6:06
